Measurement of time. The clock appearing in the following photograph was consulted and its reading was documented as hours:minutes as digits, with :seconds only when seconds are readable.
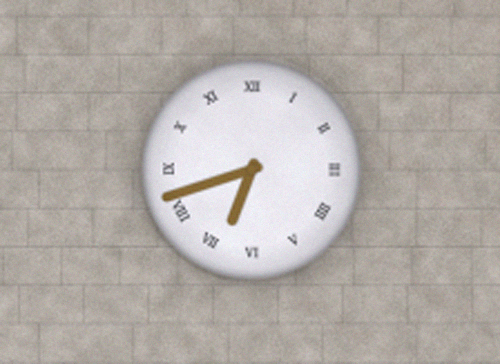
6:42
